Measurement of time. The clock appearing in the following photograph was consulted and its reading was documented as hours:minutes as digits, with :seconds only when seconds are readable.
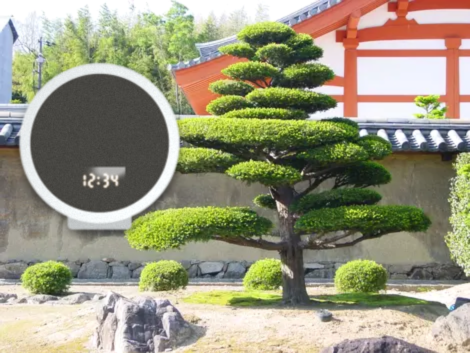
12:34
